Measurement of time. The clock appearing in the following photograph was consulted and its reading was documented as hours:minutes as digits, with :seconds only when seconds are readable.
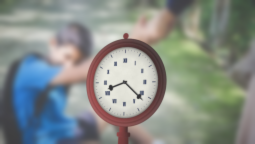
8:22
